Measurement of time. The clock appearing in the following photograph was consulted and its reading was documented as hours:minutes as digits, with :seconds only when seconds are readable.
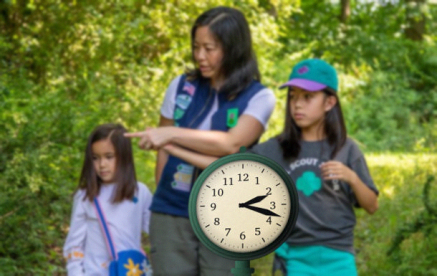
2:18
